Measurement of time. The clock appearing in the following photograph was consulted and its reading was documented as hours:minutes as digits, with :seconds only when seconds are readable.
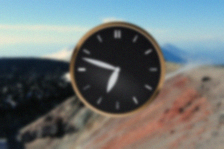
6:48
